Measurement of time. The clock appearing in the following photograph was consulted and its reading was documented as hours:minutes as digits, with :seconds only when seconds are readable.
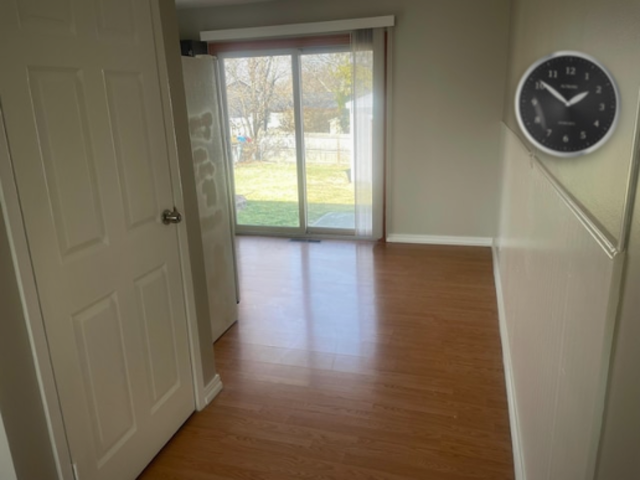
1:51
